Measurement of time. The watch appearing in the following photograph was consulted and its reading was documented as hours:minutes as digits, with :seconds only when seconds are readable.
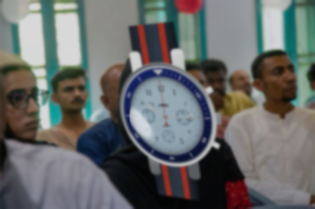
10:15
